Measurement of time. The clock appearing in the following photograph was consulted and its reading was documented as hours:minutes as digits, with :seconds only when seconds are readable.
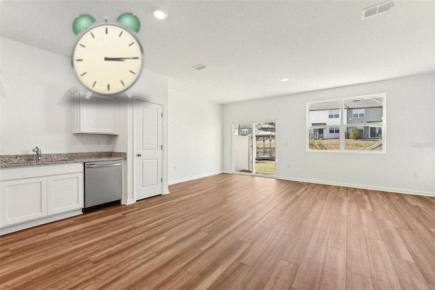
3:15
